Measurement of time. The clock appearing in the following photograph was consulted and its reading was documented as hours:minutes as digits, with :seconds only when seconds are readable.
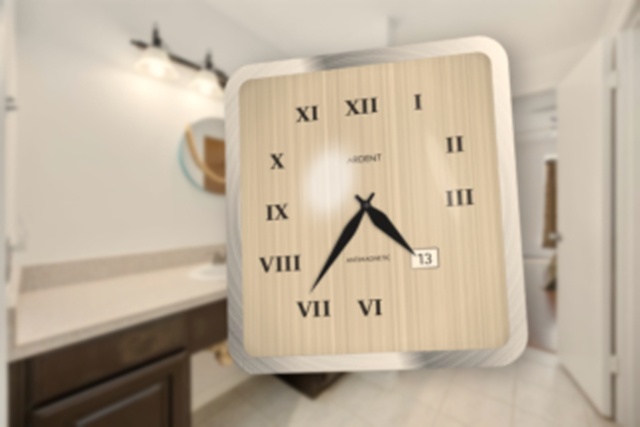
4:36
